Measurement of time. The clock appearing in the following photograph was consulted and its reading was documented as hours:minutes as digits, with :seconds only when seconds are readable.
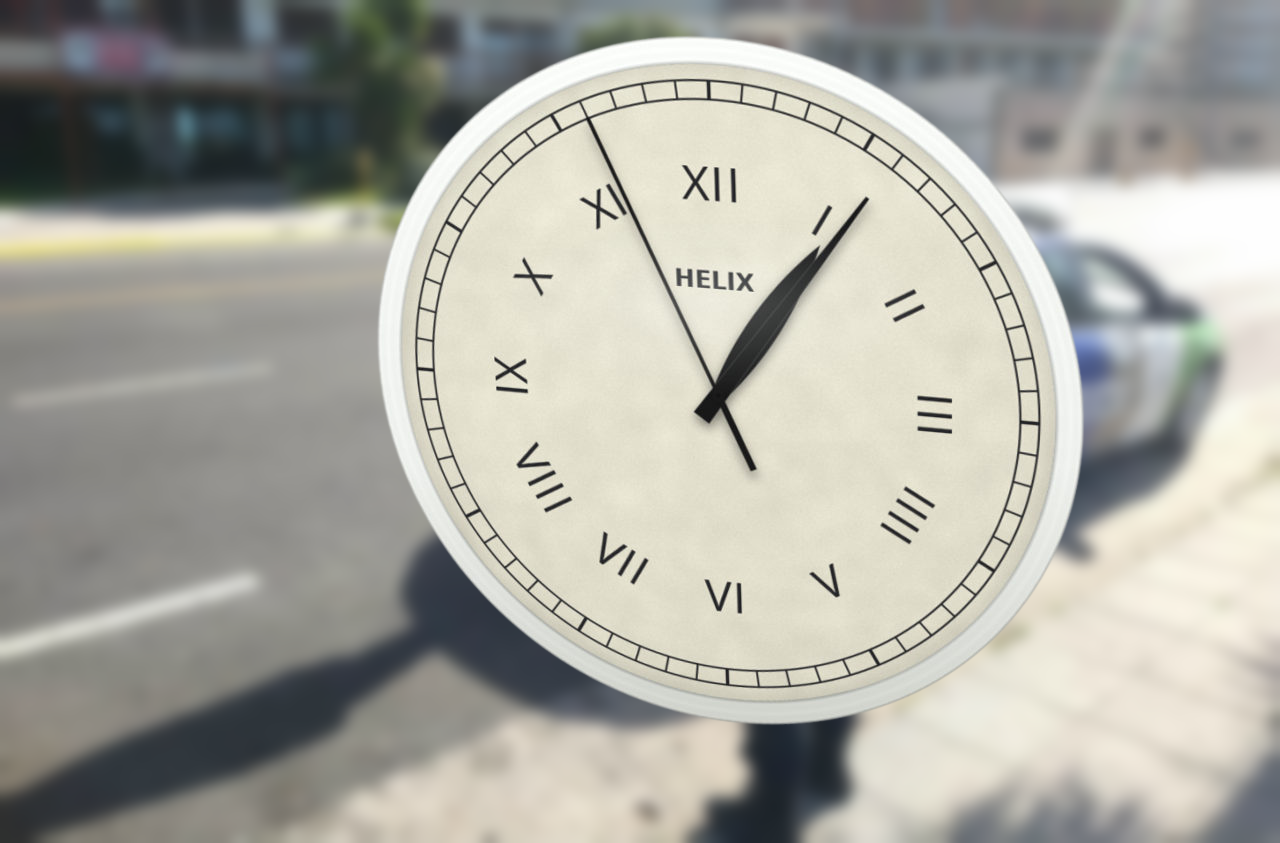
1:05:56
